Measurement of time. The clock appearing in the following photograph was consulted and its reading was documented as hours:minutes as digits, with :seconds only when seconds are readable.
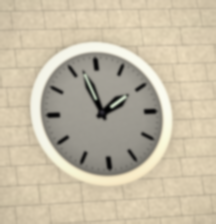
1:57
